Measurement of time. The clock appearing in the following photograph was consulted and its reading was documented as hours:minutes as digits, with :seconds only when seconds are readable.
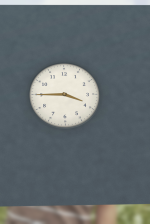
3:45
